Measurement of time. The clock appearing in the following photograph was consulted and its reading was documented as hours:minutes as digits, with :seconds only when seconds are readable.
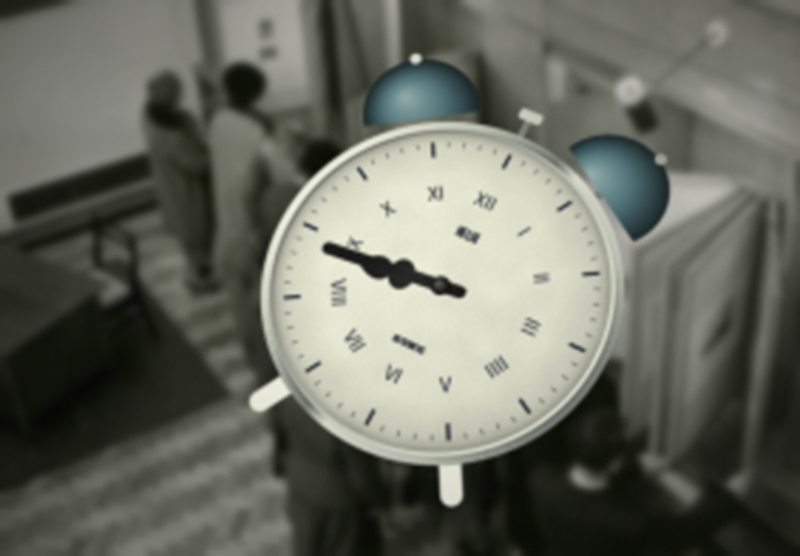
8:44
